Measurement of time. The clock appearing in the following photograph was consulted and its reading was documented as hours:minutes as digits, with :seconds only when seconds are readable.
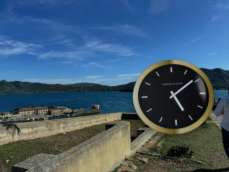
5:09
